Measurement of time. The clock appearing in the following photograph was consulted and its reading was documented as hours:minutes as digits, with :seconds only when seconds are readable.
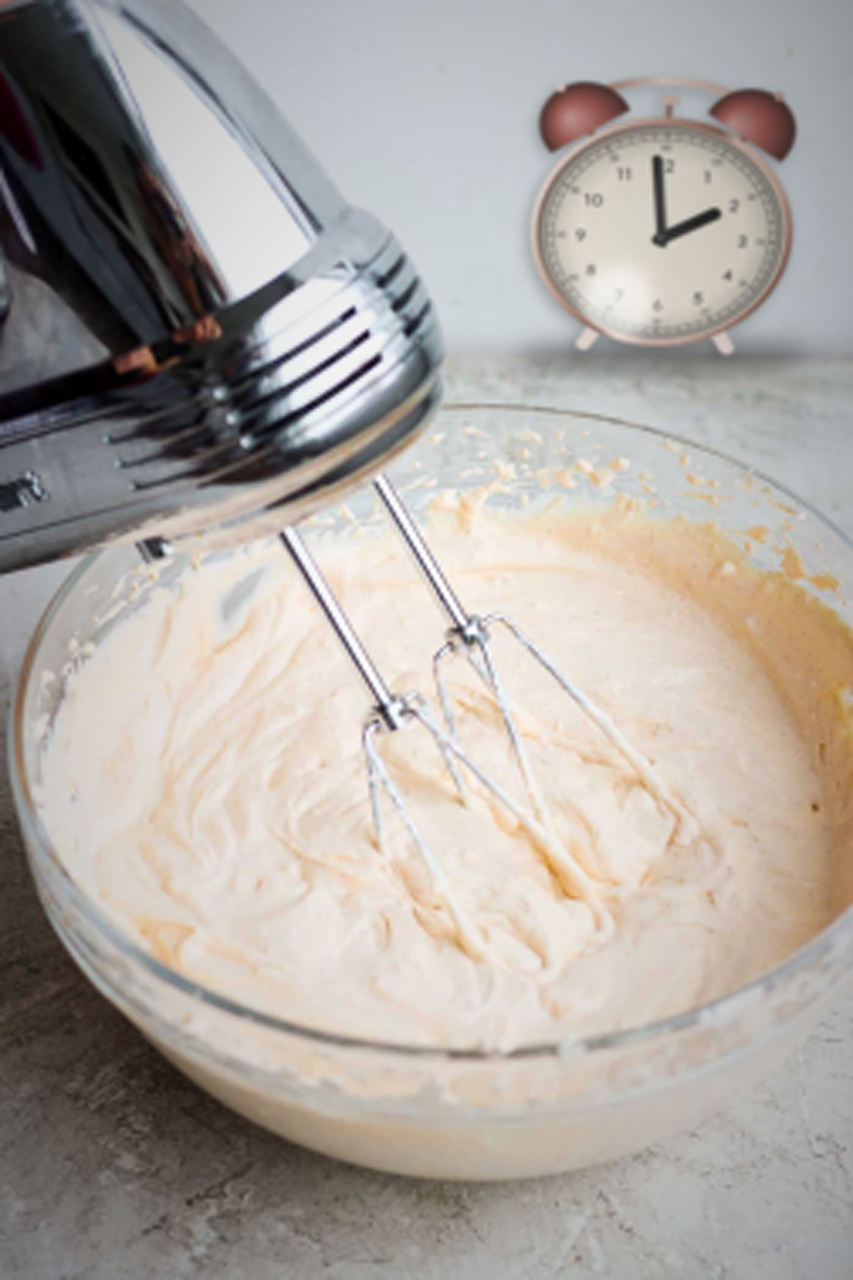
1:59
